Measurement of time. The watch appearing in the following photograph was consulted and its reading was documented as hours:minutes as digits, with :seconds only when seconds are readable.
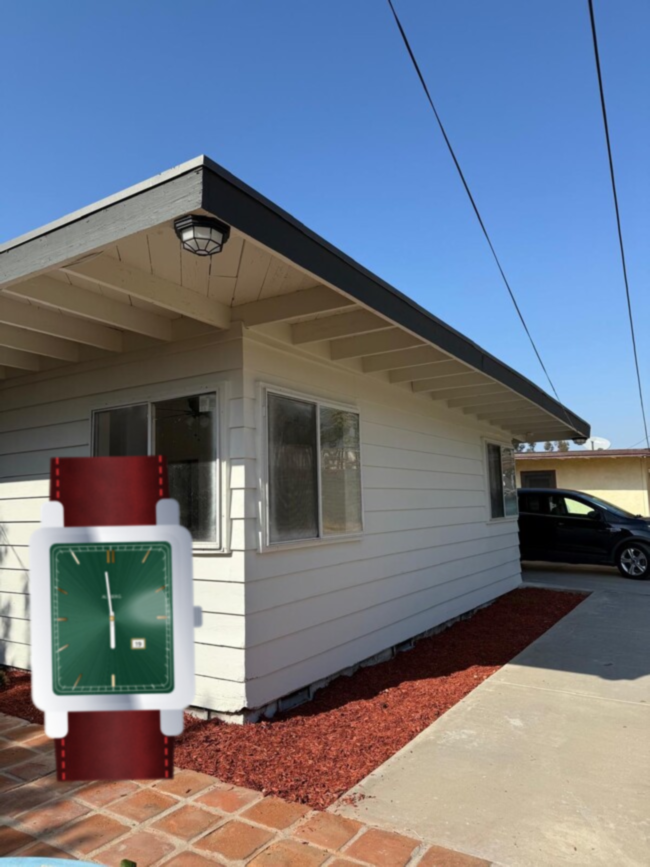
5:59
